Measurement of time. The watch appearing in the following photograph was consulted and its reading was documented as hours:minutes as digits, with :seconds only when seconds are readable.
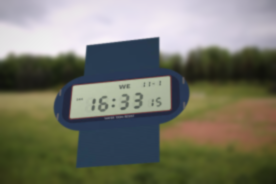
16:33:15
